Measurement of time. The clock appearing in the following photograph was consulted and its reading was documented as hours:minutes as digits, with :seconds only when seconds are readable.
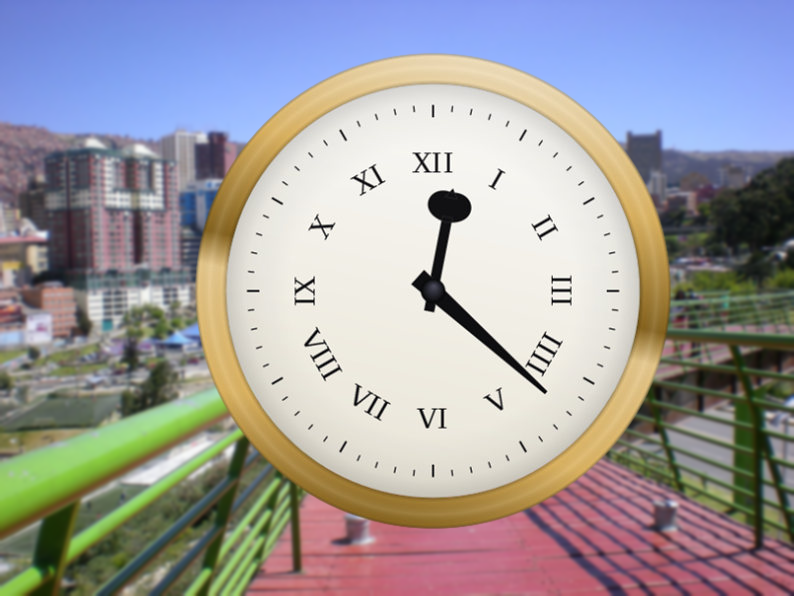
12:22
